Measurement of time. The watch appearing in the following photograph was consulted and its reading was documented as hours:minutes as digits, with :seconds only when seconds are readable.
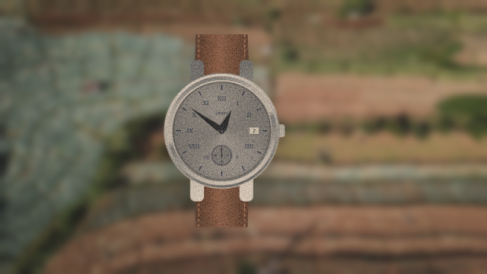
12:51
